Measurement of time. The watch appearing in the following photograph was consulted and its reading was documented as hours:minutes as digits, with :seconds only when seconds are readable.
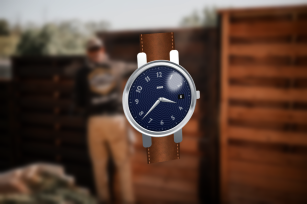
3:38
